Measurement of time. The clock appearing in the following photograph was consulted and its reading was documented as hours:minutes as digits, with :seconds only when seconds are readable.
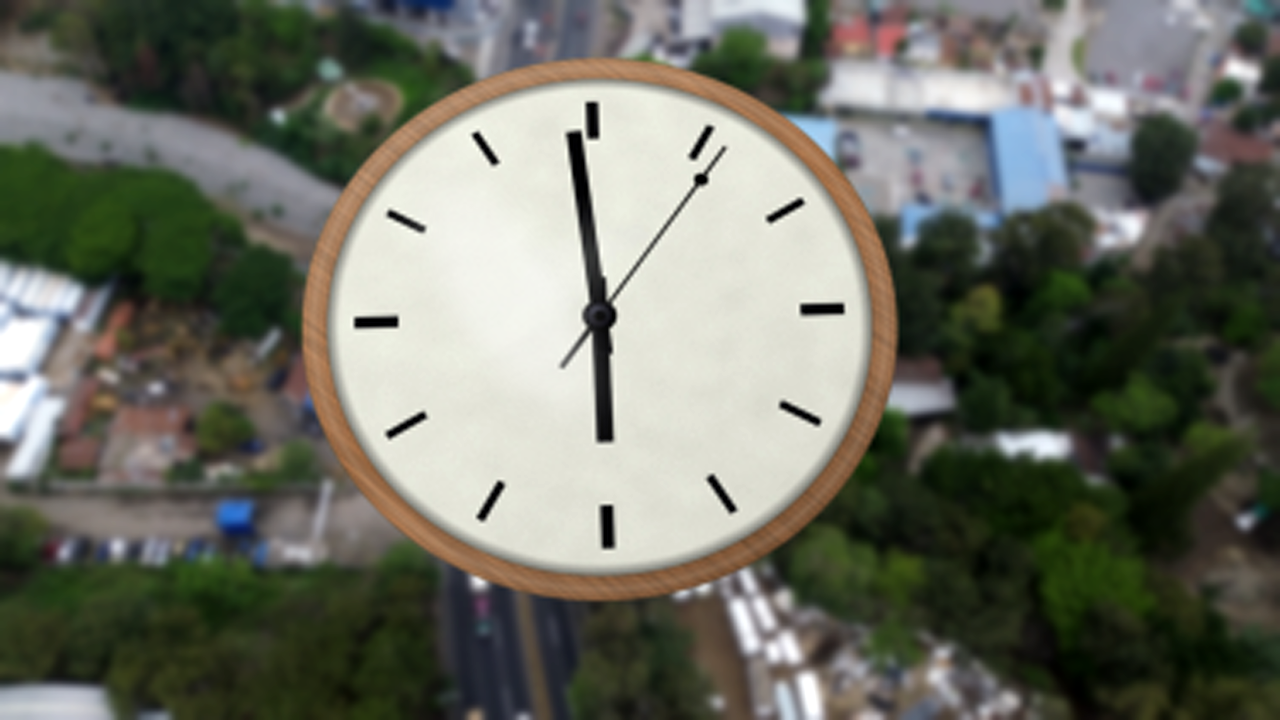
5:59:06
